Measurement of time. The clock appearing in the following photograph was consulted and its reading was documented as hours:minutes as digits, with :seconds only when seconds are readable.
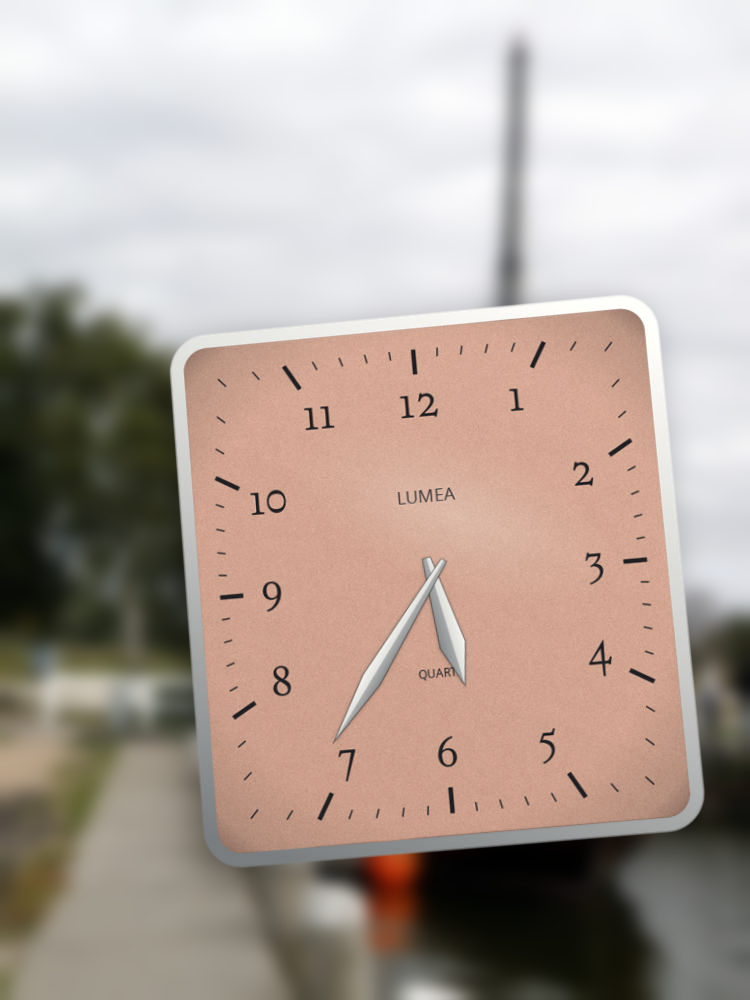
5:36
